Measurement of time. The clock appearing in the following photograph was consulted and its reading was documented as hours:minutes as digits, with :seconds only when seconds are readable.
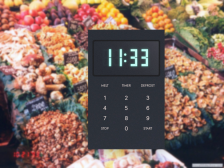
11:33
